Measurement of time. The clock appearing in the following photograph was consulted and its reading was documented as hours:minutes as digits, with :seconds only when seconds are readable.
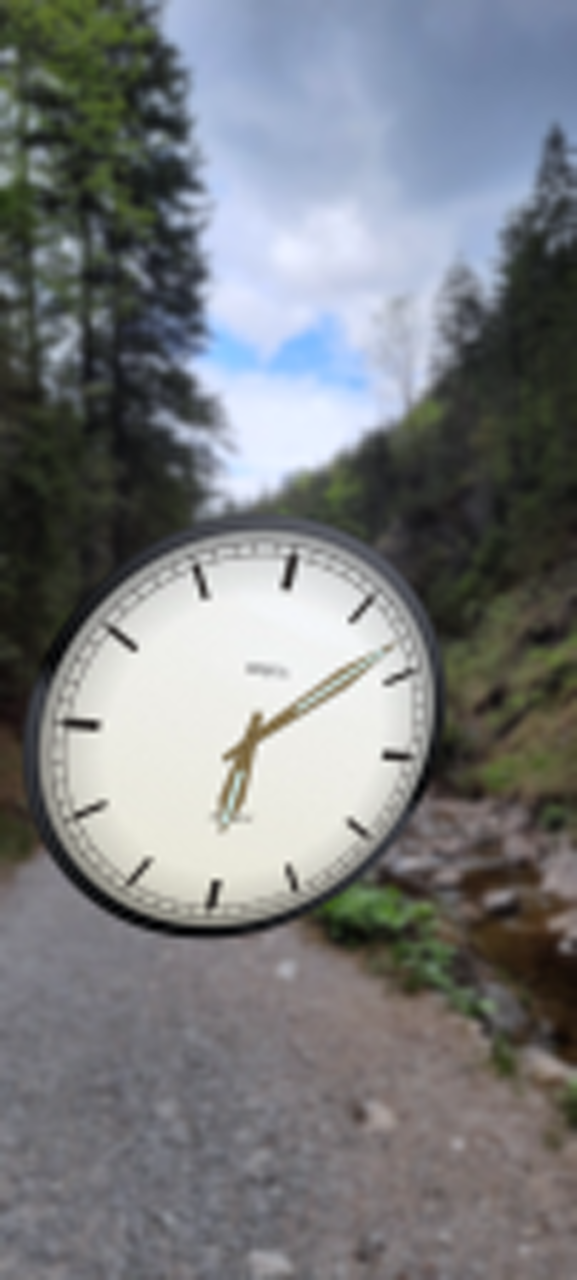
6:08
